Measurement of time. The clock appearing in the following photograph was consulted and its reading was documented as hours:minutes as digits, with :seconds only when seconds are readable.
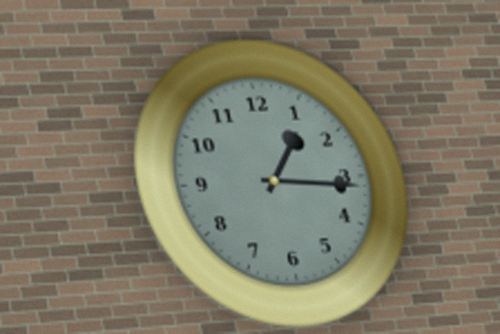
1:16
